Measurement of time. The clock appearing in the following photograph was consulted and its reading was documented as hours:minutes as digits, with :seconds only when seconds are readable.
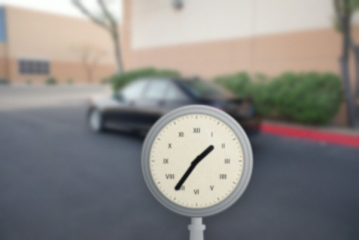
1:36
